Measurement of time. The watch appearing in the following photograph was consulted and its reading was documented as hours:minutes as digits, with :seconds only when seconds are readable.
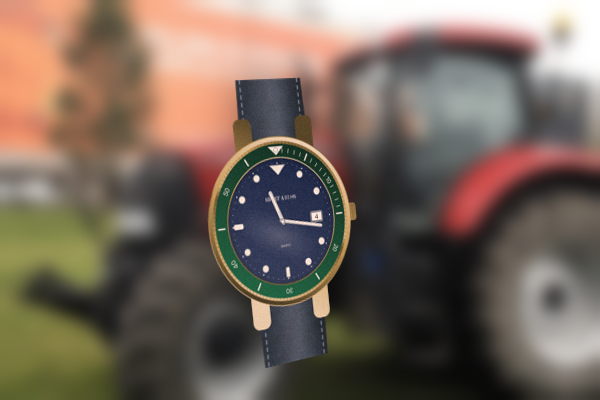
11:17
